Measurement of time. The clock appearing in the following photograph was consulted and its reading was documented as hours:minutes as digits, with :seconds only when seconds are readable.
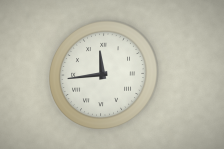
11:44
